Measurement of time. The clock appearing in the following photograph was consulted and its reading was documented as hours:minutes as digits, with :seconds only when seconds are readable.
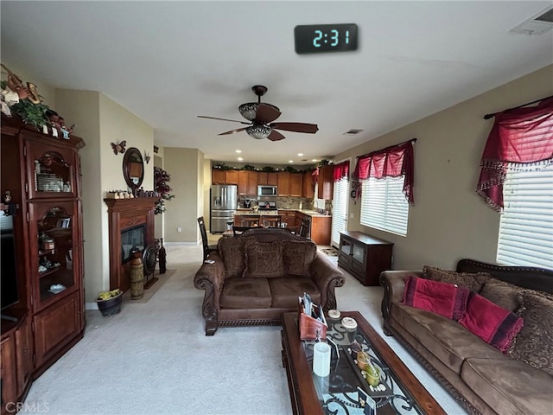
2:31
